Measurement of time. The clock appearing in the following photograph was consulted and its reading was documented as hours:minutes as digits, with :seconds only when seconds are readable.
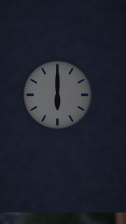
6:00
